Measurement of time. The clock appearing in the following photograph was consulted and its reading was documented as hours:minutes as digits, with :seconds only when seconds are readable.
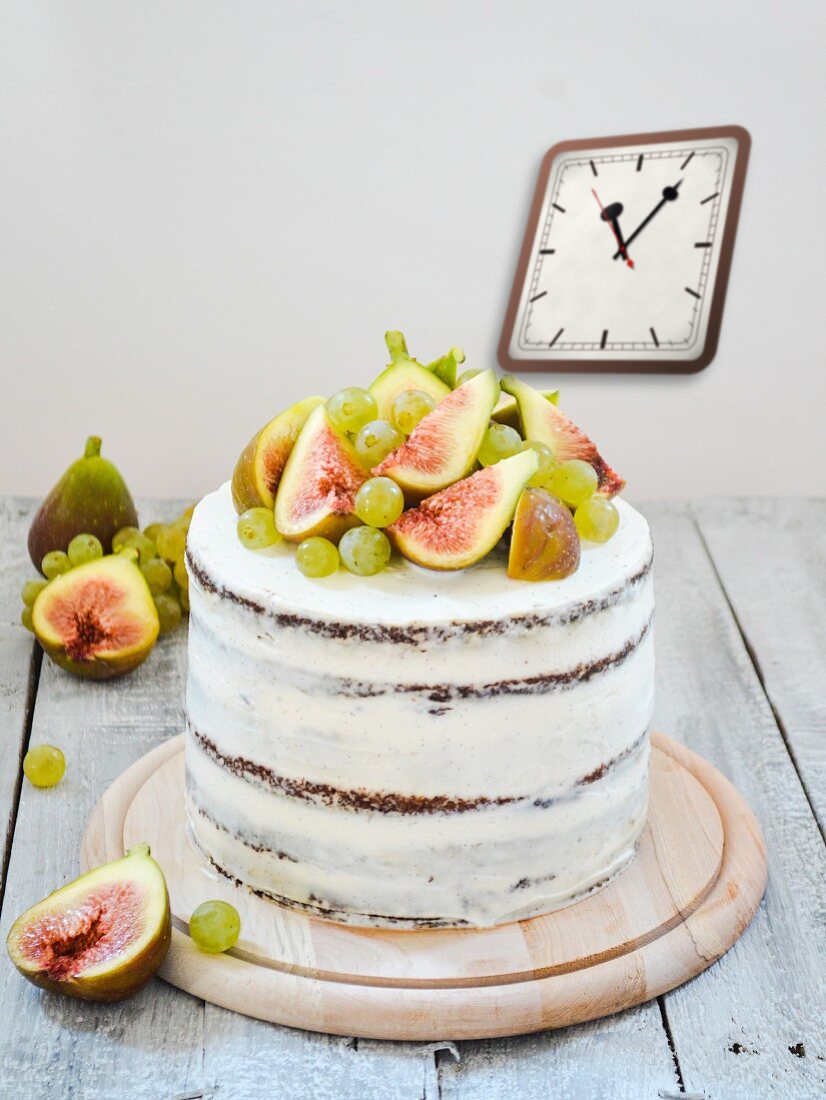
11:05:54
